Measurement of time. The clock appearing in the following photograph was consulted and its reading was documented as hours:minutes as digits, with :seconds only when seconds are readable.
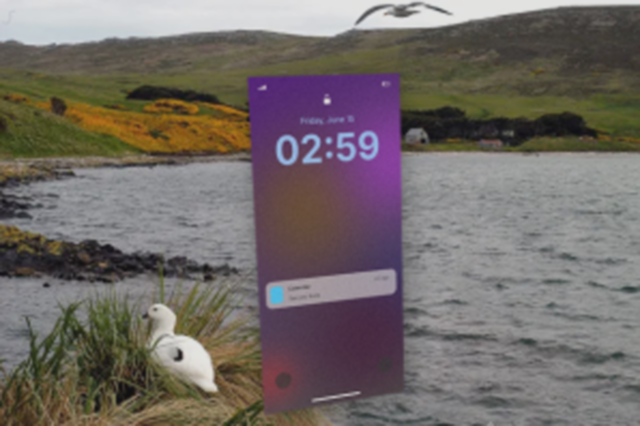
2:59
